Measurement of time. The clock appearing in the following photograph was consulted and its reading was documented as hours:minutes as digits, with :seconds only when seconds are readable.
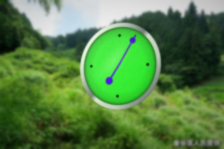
7:05
